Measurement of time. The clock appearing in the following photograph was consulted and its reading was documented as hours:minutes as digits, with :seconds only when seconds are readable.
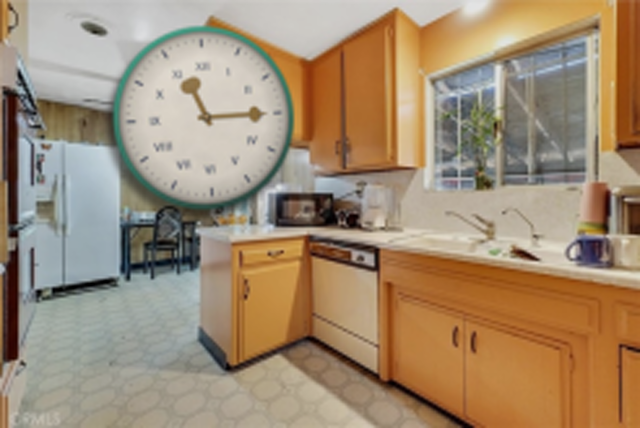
11:15
